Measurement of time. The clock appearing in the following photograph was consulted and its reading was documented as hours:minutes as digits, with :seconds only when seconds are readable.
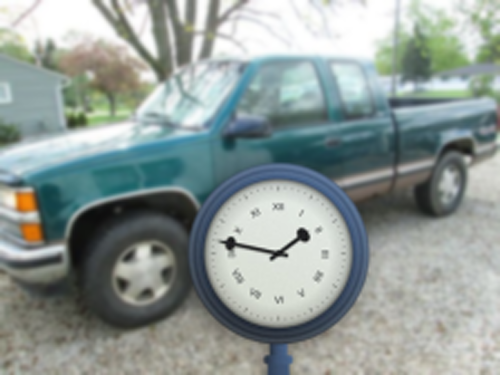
1:47
